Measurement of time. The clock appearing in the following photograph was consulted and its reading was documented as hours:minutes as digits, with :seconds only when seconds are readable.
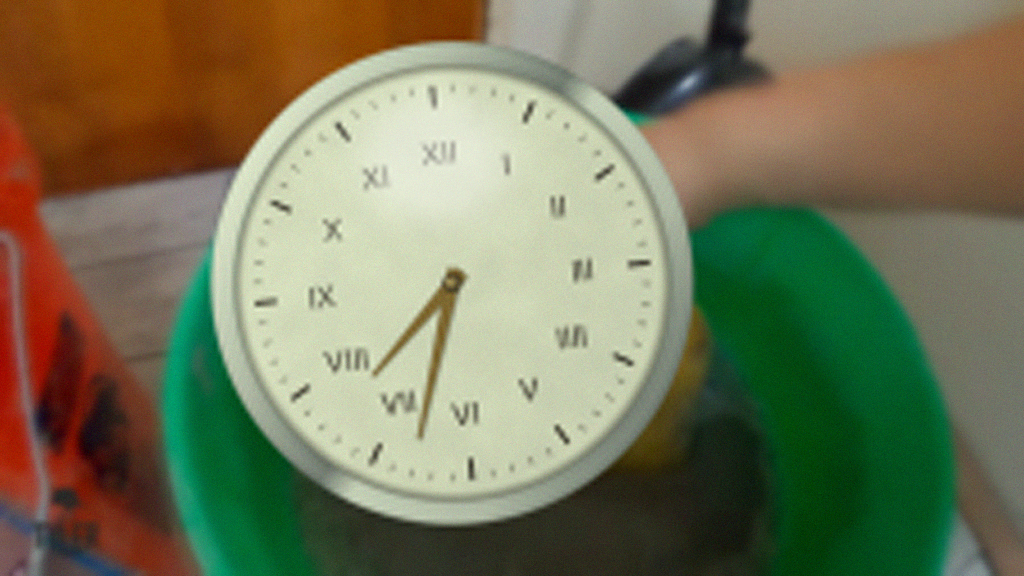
7:33
